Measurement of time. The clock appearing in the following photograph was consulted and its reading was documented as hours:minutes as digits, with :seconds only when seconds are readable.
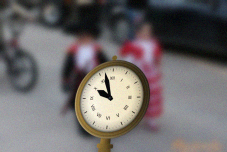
9:57
